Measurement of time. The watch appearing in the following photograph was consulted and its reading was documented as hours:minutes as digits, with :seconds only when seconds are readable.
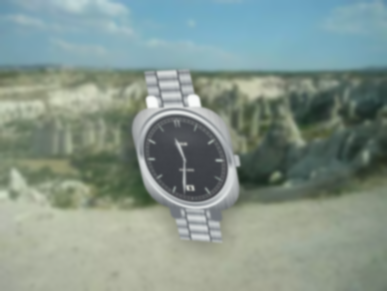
11:32
